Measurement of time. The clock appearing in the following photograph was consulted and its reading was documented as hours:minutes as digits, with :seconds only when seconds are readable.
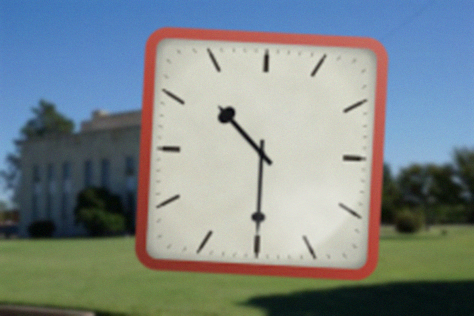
10:30
